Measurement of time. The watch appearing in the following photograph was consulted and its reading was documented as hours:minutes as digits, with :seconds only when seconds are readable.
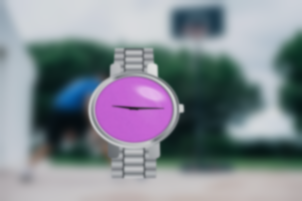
9:15
